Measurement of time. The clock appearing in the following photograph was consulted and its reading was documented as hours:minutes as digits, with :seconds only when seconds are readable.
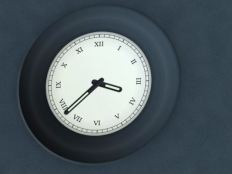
3:38
